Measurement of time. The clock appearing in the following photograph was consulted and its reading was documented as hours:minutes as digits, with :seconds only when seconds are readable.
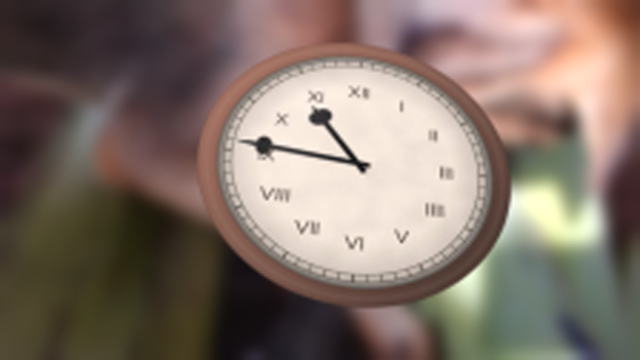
10:46
